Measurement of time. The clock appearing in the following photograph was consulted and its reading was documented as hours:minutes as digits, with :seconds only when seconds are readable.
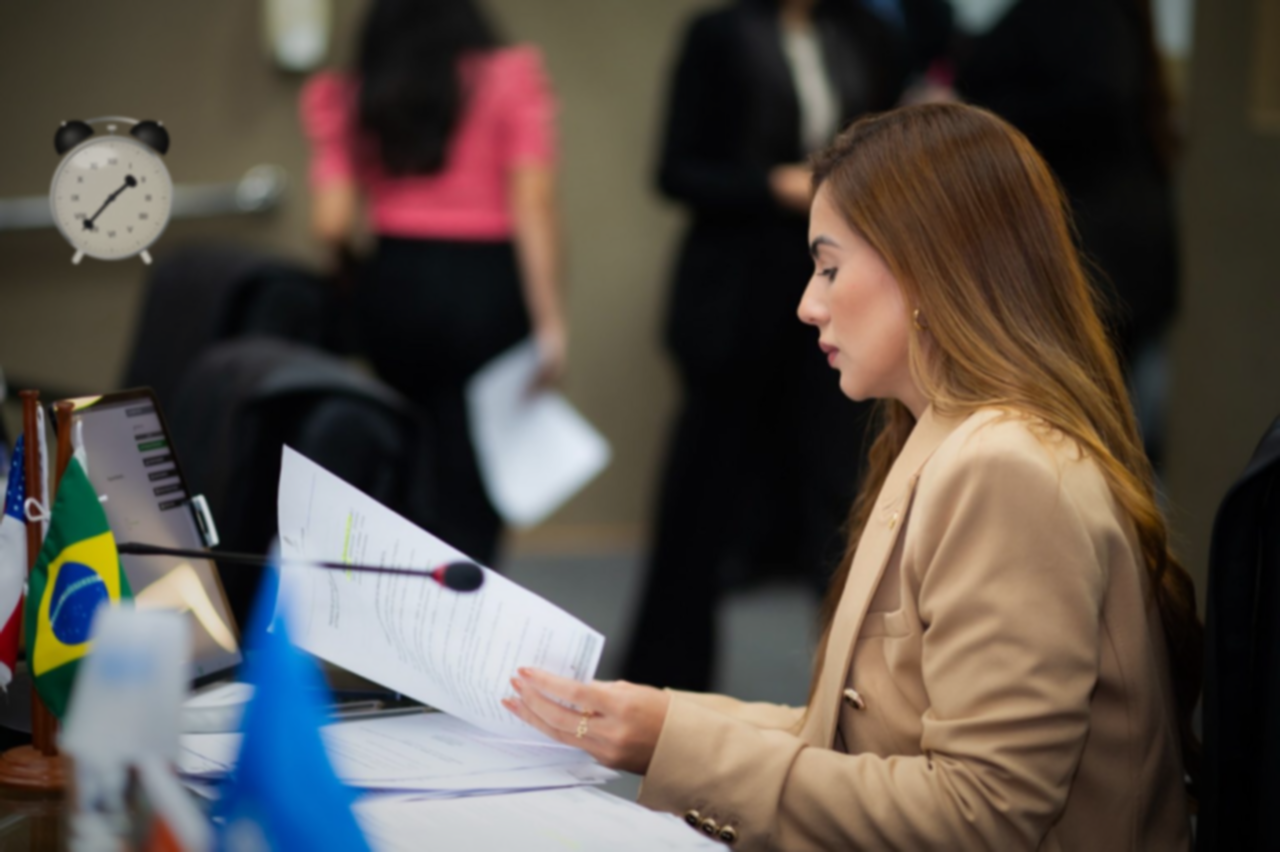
1:37
